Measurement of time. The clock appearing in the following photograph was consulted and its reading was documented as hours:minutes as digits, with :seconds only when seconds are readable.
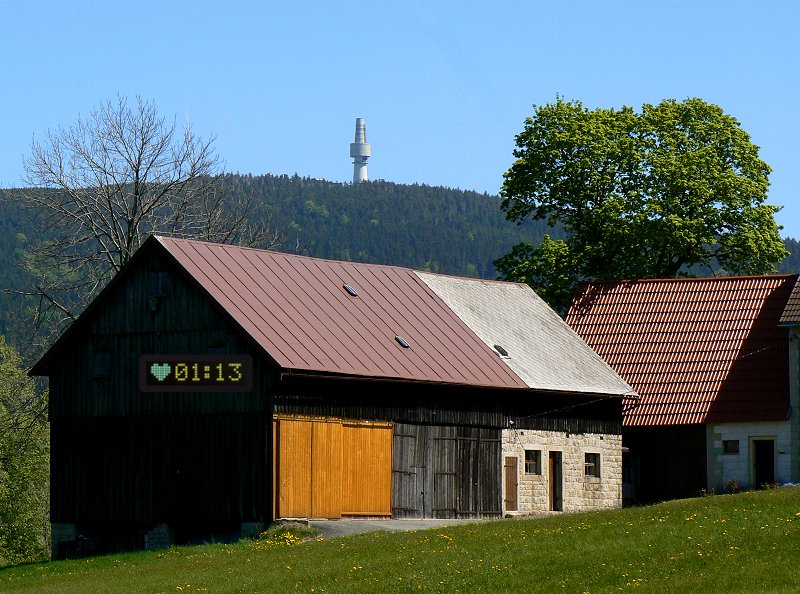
1:13
